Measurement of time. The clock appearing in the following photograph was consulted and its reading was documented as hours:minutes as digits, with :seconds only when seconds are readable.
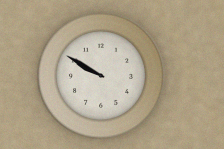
9:50
